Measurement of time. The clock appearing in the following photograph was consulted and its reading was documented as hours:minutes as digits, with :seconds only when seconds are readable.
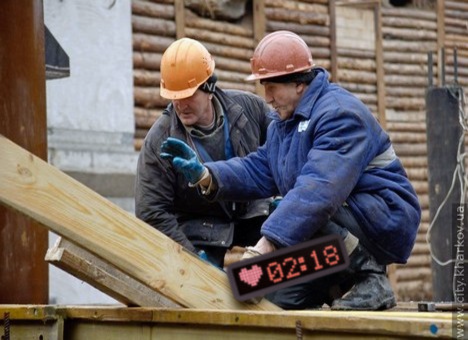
2:18
